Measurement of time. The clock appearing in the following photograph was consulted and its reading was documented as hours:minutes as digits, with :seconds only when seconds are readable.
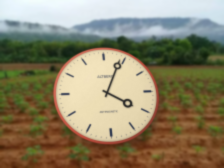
4:04
